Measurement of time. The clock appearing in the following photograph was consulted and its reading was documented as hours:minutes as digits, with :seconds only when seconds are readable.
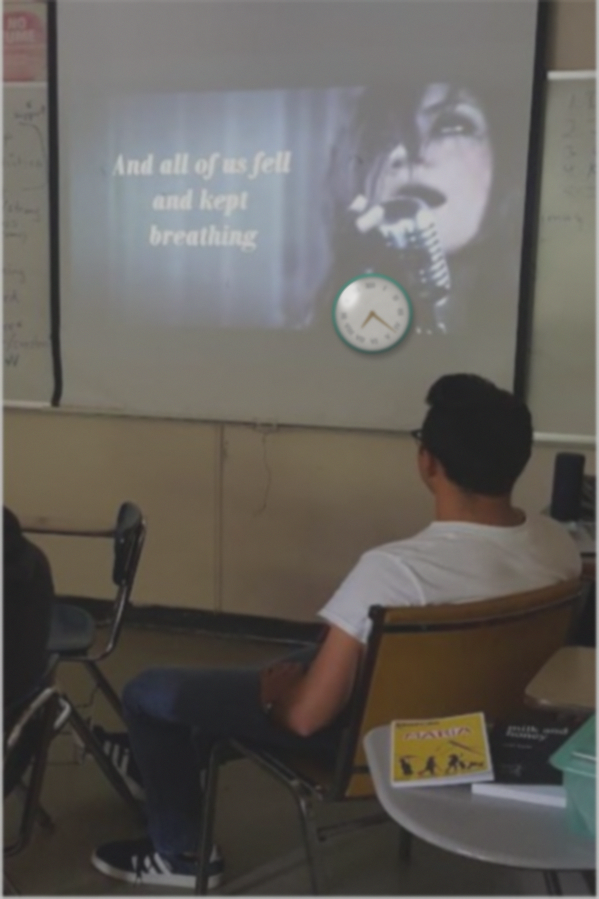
7:22
